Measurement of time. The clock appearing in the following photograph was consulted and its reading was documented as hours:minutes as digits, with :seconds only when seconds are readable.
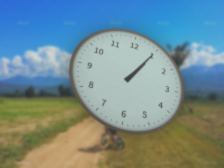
1:05
